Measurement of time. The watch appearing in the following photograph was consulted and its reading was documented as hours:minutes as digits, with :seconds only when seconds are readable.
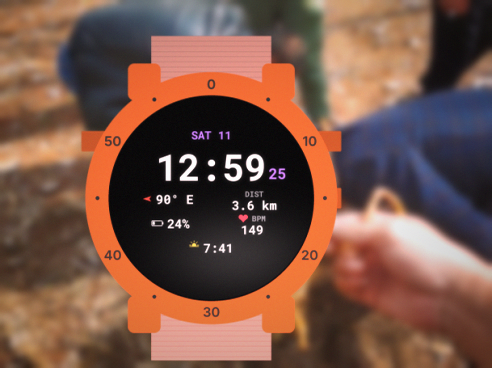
12:59:25
